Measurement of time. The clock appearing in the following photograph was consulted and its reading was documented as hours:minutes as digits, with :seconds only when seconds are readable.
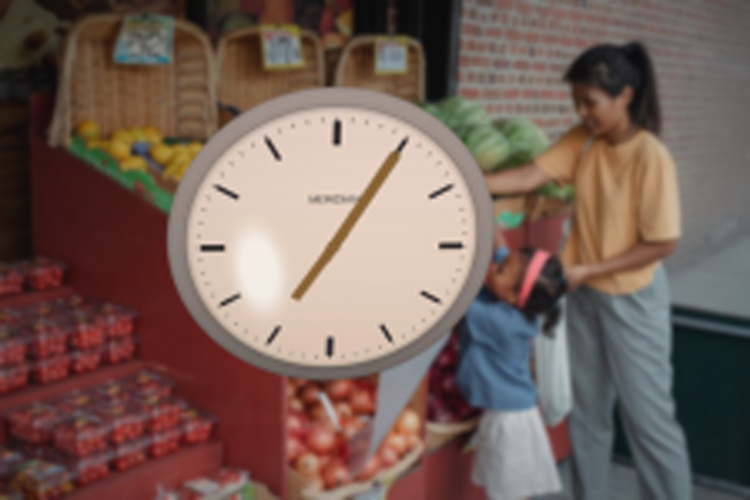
7:05
